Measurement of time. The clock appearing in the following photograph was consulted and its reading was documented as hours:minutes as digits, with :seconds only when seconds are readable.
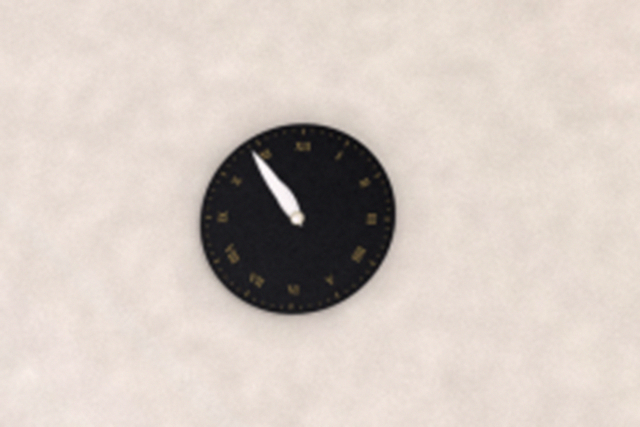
10:54
